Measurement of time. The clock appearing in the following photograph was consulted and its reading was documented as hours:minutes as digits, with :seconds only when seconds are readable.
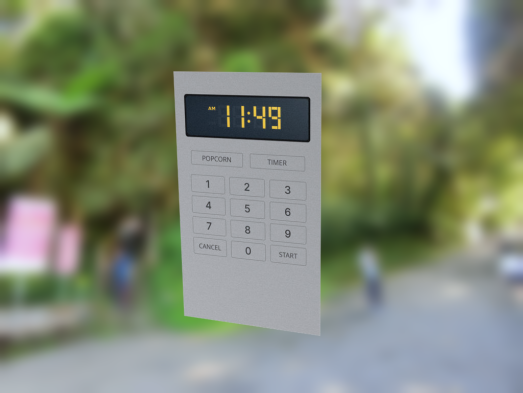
11:49
